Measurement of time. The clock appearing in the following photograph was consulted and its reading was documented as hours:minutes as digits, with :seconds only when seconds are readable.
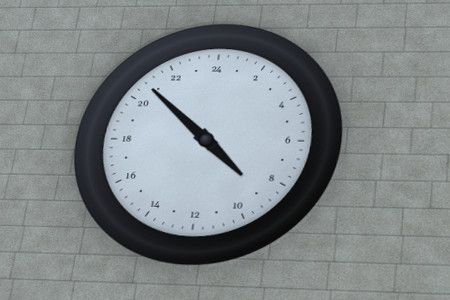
8:52
